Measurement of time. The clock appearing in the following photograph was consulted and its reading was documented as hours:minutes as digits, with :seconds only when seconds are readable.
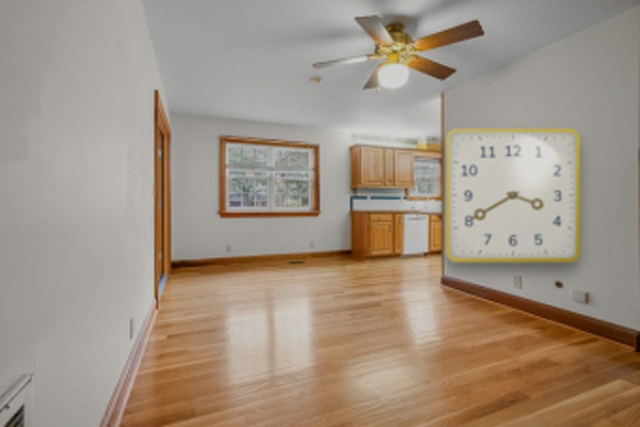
3:40
